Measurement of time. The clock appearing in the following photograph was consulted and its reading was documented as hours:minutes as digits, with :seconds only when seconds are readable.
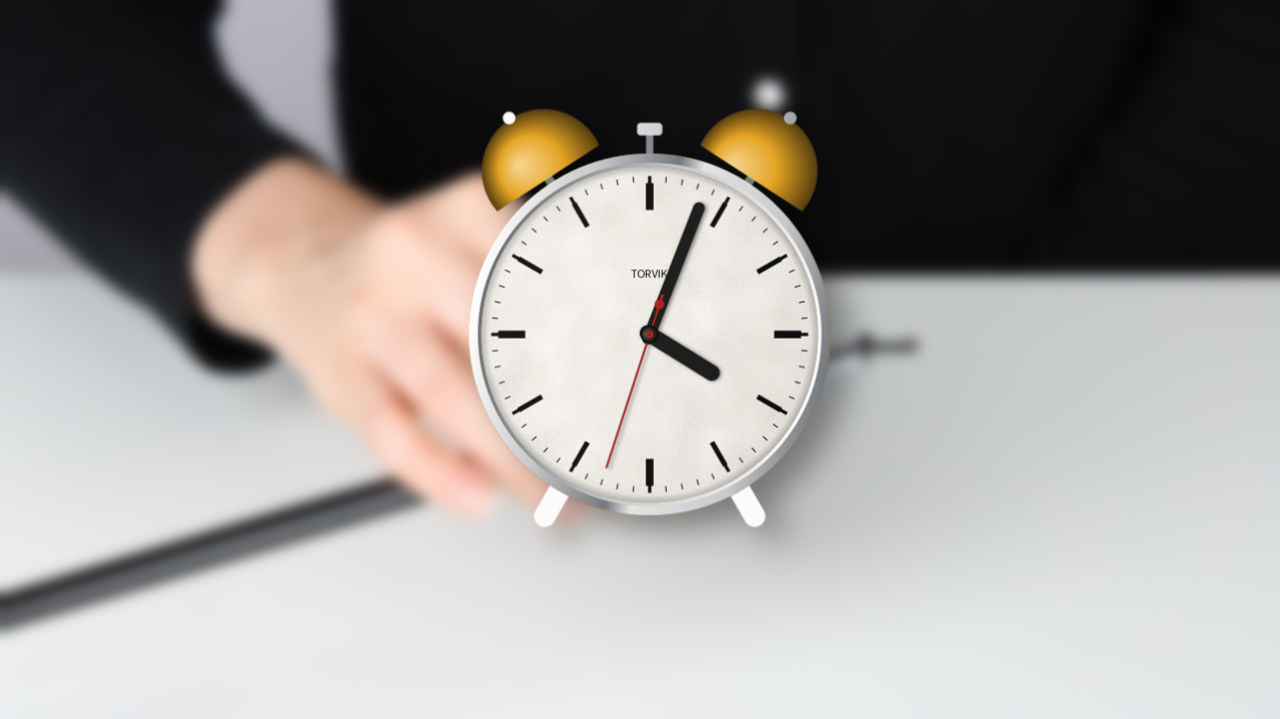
4:03:33
